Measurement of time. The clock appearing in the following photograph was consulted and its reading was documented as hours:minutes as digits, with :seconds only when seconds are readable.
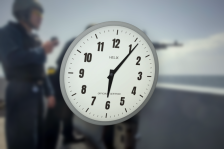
6:06
